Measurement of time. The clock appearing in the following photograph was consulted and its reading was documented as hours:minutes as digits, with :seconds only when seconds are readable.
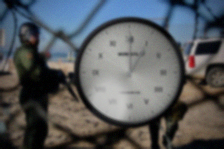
1:00
